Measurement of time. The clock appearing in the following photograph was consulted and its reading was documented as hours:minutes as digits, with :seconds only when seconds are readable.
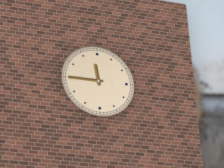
11:45
